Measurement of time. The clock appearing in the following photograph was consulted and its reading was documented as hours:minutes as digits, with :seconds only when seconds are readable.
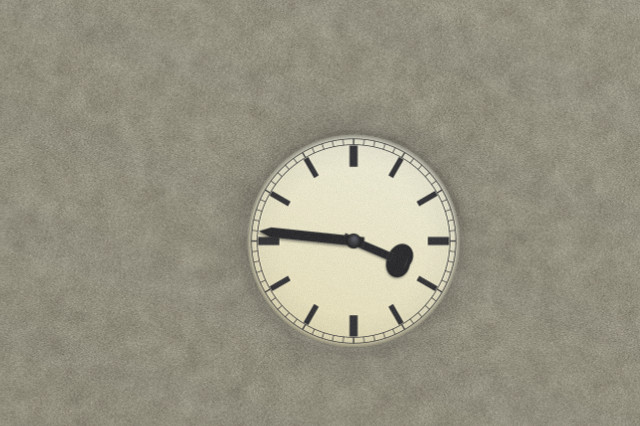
3:46
